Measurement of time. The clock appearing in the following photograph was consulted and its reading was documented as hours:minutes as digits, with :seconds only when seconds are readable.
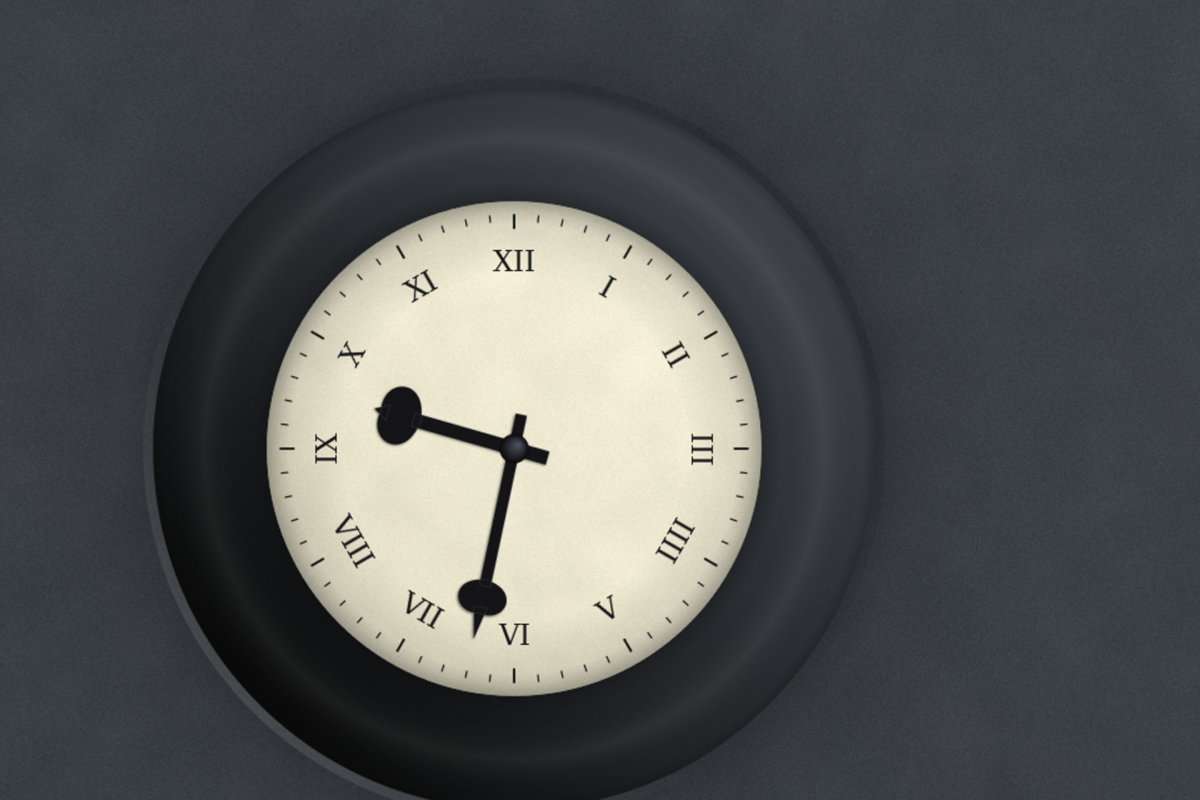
9:32
